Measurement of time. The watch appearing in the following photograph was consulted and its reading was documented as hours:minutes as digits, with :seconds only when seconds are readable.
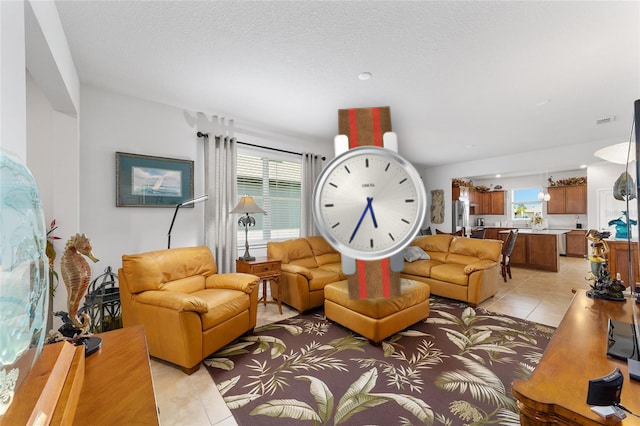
5:35
